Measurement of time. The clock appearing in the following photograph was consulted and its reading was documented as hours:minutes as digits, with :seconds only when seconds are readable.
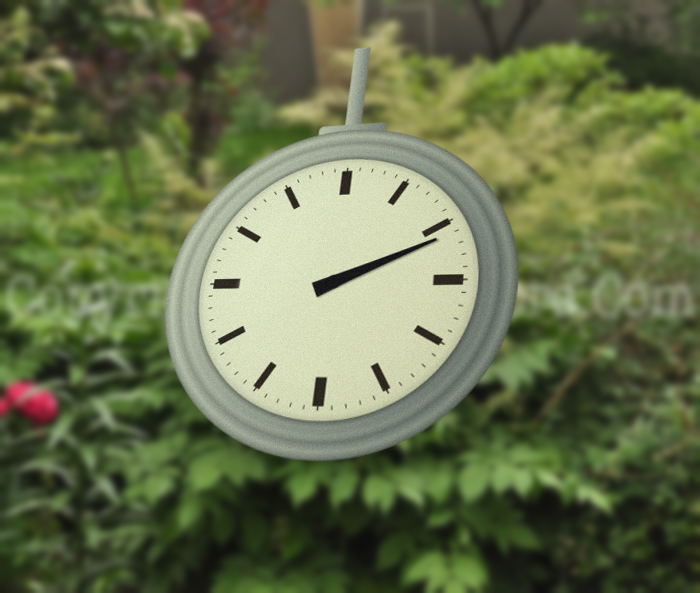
2:11
